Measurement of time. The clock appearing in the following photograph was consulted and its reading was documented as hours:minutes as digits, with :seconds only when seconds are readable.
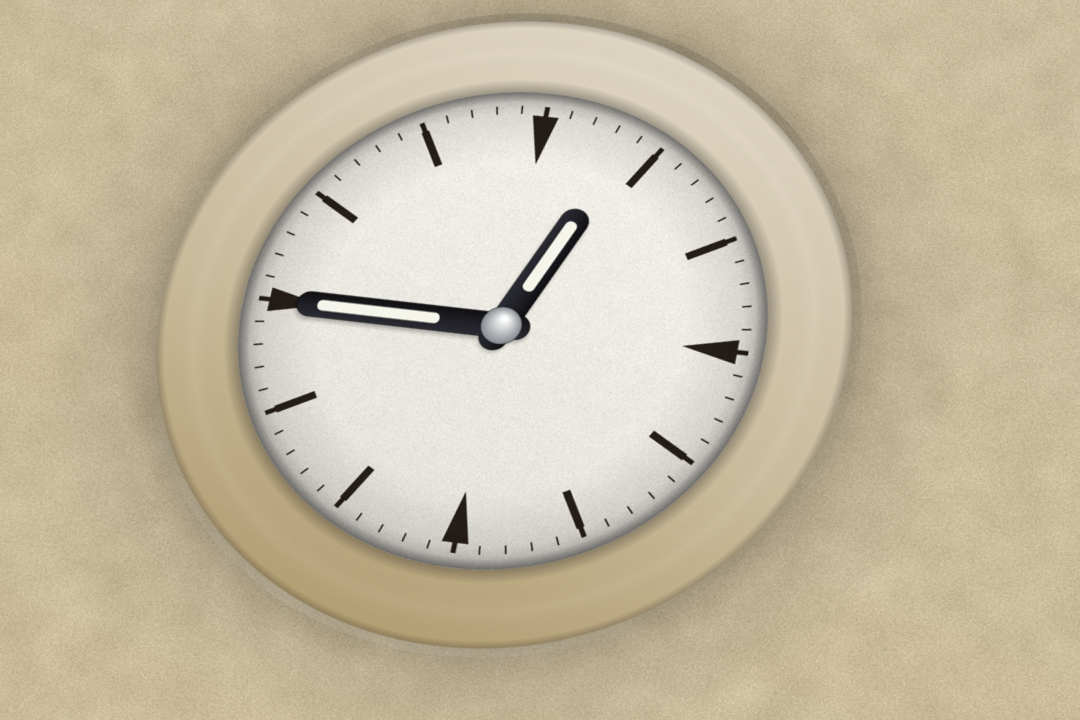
12:45
